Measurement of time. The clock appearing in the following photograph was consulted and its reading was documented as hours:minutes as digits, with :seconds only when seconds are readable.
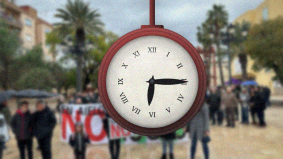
6:15
